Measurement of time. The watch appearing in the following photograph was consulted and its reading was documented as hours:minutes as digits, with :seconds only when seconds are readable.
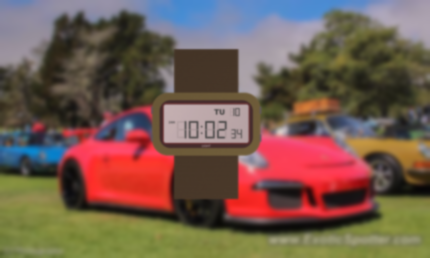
10:02
